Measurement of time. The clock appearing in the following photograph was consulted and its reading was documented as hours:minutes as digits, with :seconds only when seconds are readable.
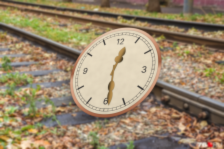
12:29
